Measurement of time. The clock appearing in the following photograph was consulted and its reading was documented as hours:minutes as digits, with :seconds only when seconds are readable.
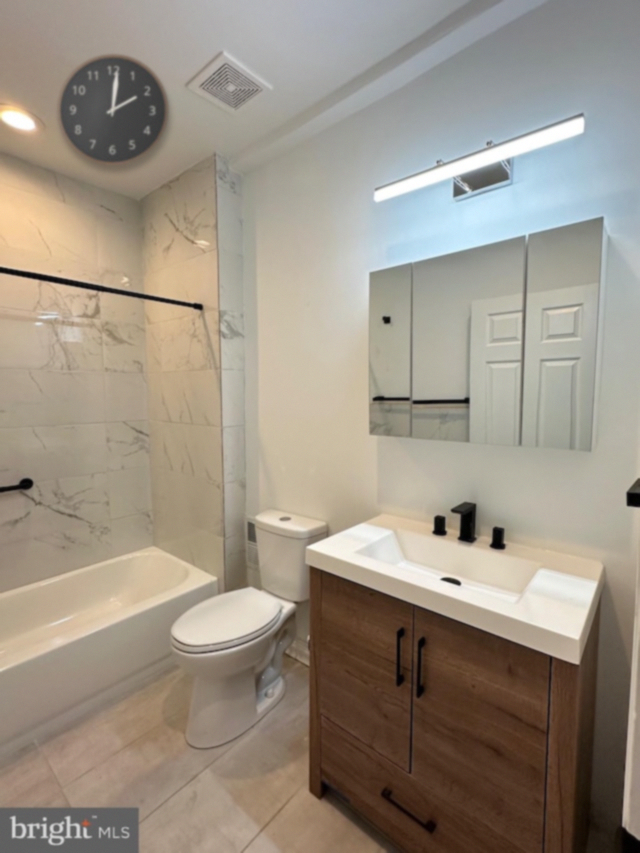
2:01
